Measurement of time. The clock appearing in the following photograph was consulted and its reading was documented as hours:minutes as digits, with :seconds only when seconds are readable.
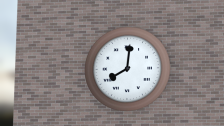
8:01
